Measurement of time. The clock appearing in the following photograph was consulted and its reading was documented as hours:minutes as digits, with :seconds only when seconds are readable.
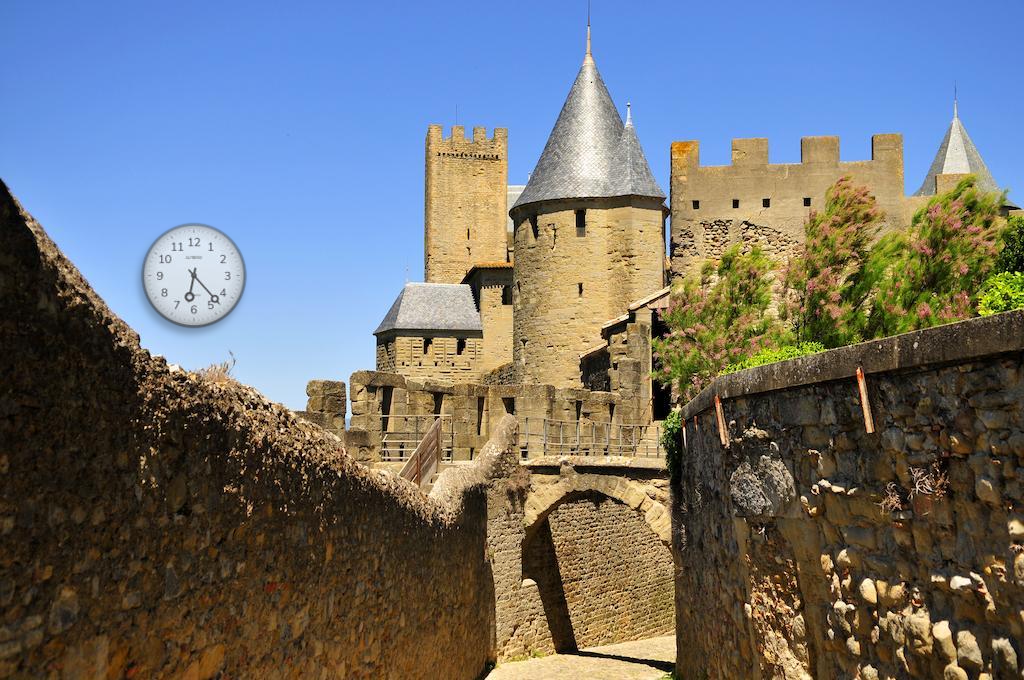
6:23
